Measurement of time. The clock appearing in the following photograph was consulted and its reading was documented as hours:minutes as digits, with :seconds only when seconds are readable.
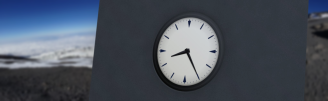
8:25
